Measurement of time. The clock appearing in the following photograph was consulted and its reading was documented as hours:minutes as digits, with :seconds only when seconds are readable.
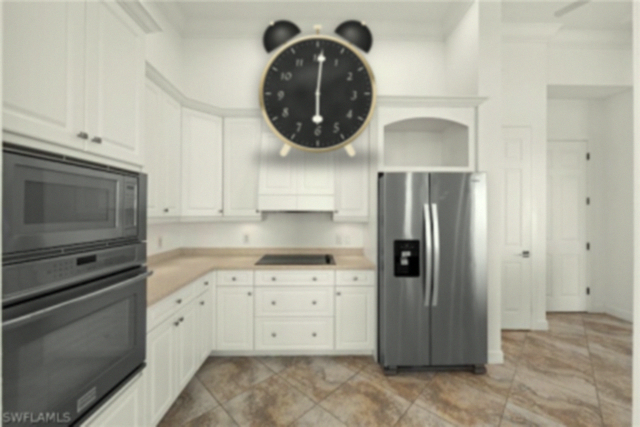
6:01
